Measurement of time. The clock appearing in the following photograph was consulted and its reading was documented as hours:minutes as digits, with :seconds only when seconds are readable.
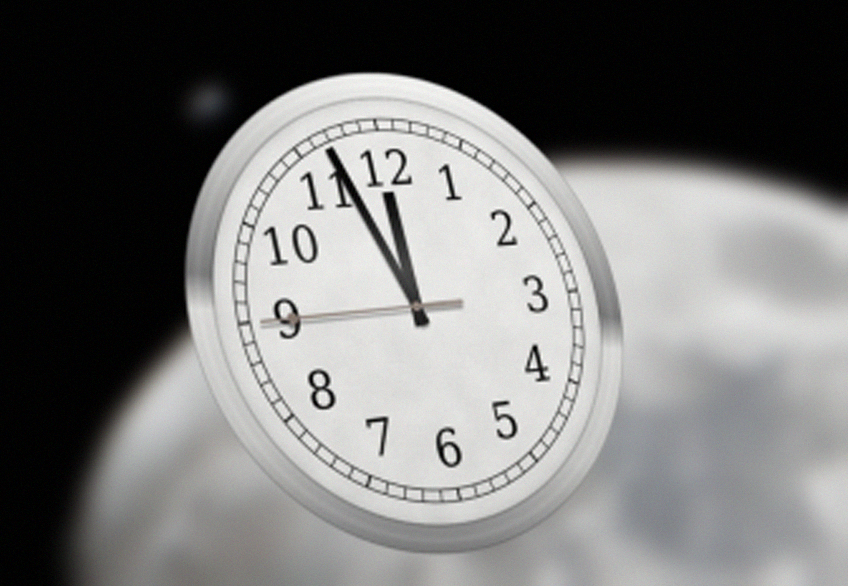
11:56:45
